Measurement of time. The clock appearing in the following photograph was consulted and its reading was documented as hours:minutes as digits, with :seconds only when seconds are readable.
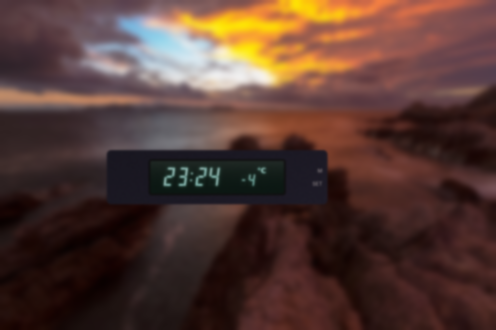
23:24
